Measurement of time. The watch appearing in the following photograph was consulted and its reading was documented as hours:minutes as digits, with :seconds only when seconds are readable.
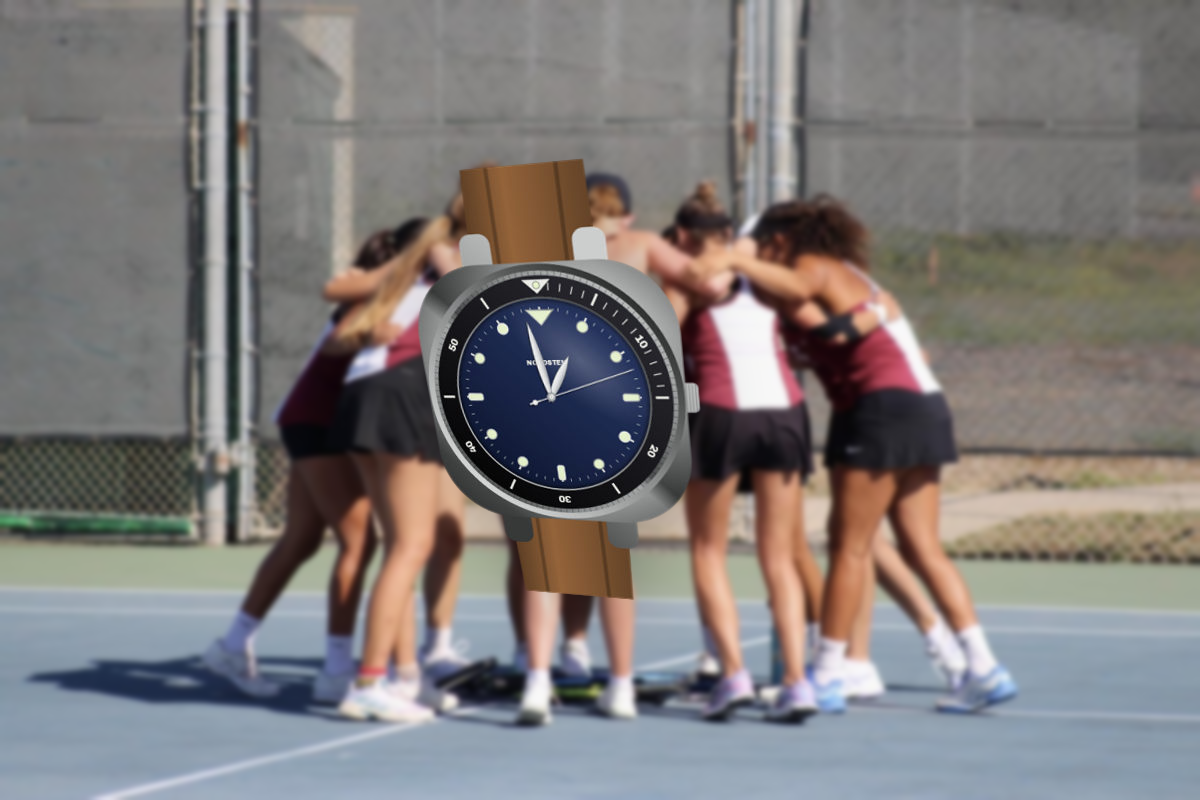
12:58:12
